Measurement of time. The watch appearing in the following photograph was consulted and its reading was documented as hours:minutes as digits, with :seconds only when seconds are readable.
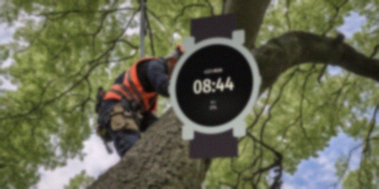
8:44
